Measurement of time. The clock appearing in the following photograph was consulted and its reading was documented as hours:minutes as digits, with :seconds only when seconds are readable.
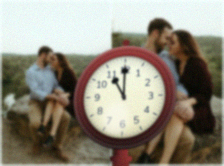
11:00
